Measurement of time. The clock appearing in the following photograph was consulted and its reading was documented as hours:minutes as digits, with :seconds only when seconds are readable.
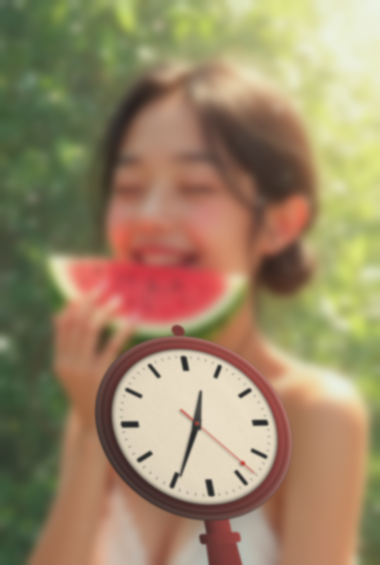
12:34:23
